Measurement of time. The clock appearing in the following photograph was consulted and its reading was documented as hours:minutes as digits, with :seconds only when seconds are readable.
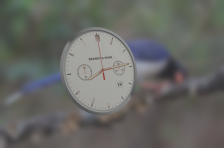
8:14
